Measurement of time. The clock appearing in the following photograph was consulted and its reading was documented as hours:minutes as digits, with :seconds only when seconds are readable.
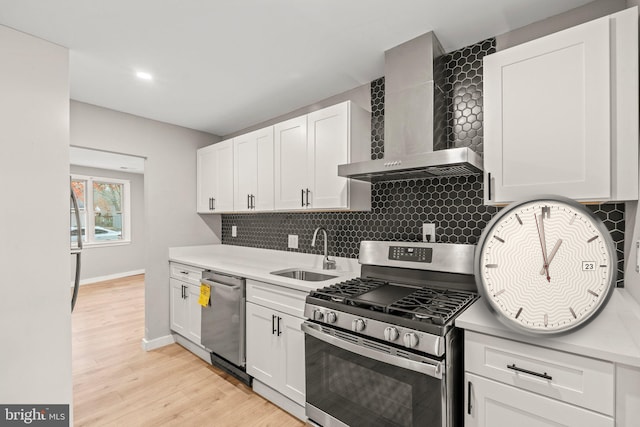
12:58:58
